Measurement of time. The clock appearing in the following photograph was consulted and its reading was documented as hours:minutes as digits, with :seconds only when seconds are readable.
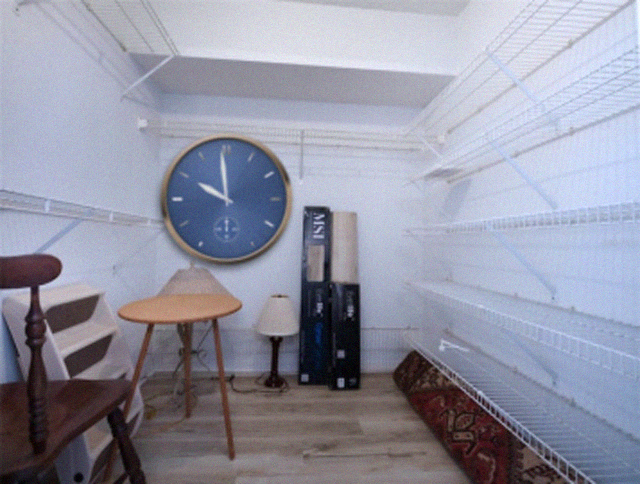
9:59
